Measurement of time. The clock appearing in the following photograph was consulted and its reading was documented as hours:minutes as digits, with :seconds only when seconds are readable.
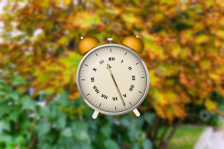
11:27
